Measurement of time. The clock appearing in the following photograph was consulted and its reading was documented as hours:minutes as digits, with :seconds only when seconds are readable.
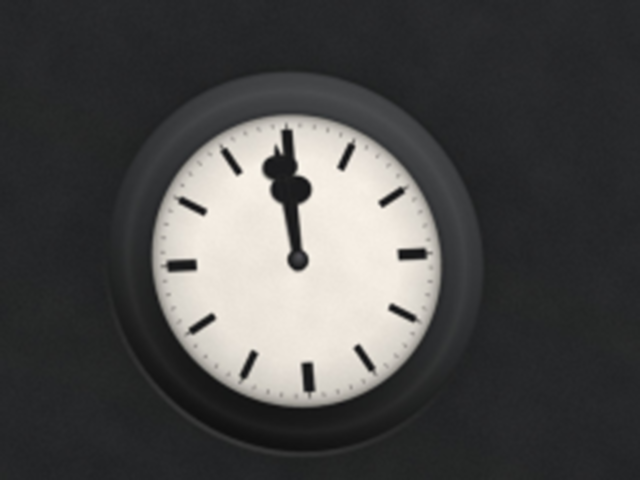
11:59
